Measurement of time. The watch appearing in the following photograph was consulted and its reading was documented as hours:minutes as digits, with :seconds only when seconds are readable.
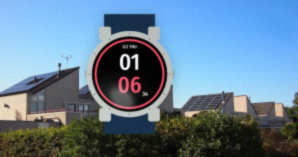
1:06
